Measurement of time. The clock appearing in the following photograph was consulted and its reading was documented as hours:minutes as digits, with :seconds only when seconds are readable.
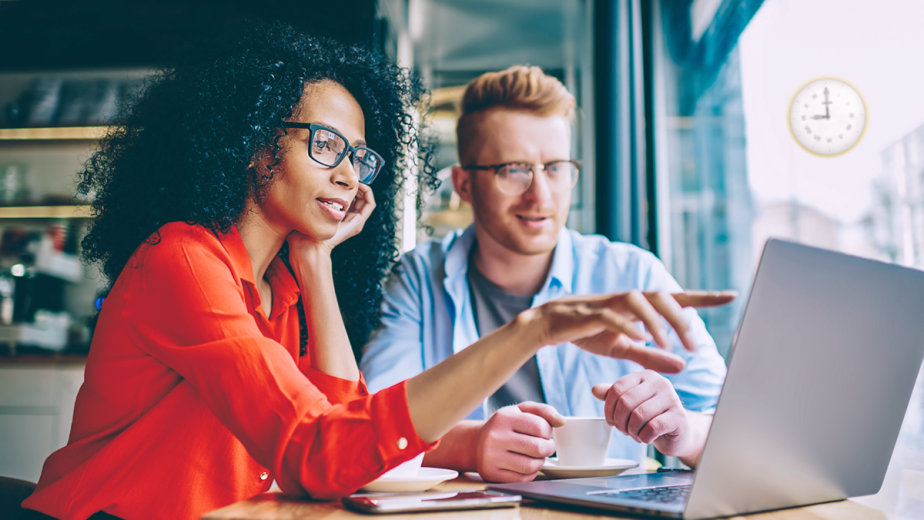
9:00
